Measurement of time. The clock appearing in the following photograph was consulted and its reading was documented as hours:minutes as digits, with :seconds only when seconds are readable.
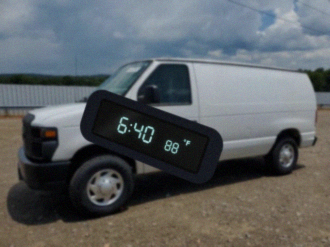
6:40
